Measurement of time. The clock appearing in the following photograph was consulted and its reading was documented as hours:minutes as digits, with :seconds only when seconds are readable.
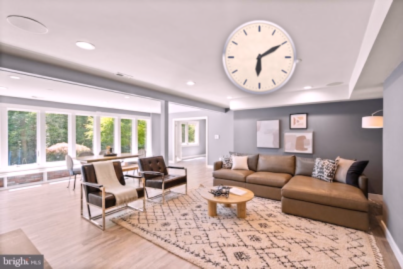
6:10
